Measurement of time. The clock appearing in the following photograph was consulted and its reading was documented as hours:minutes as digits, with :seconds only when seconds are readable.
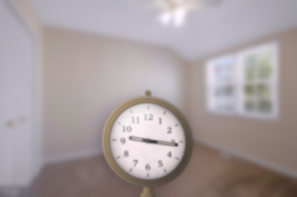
9:16
